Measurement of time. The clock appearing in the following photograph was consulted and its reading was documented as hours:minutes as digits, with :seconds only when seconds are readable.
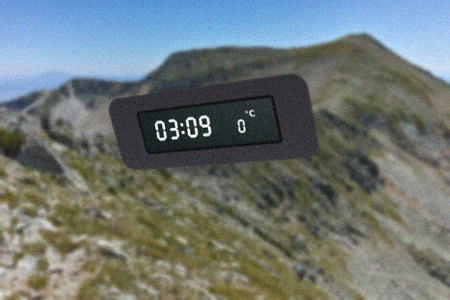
3:09
